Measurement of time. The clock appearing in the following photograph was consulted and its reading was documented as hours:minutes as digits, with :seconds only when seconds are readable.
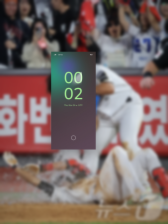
0:02
